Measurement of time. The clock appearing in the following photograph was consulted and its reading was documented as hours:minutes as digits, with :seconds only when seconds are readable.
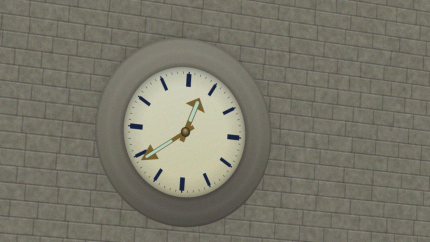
12:39
